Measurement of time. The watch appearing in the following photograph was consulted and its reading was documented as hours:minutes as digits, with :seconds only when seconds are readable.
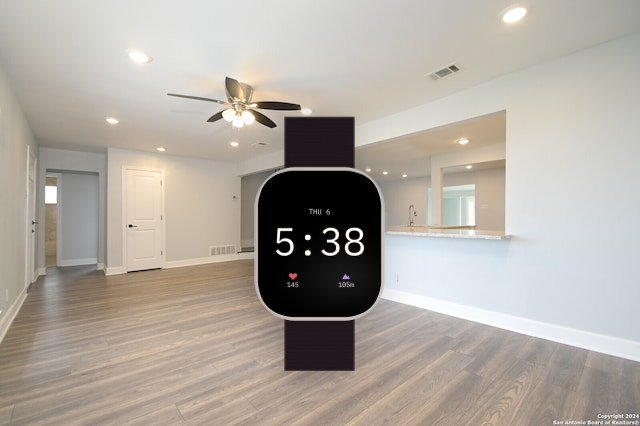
5:38
